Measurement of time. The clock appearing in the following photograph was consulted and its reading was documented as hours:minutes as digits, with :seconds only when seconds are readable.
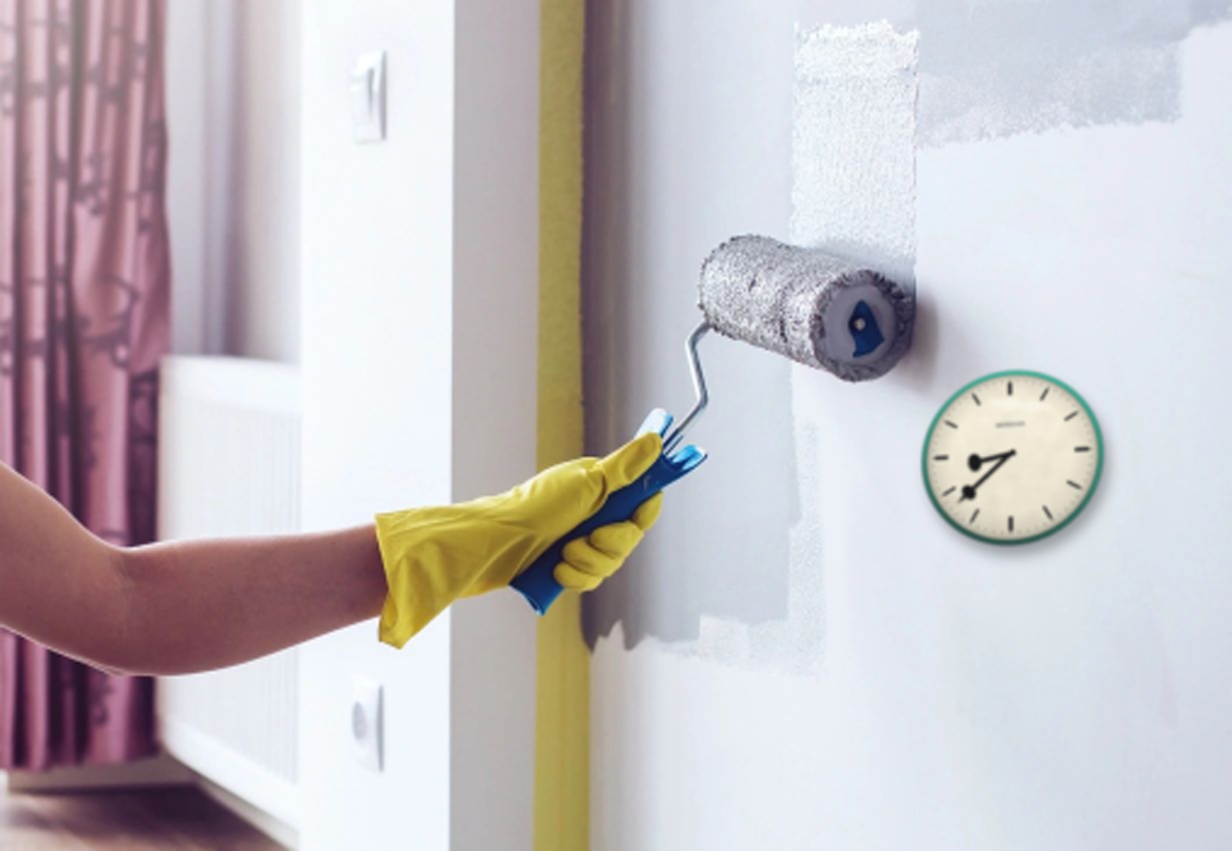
8:38
